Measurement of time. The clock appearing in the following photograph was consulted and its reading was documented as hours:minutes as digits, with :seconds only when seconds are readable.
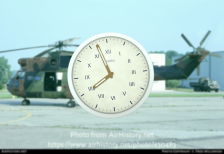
7:57
